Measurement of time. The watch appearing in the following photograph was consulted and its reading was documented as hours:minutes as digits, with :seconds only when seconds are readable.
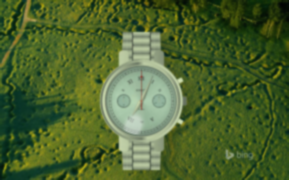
7:04
